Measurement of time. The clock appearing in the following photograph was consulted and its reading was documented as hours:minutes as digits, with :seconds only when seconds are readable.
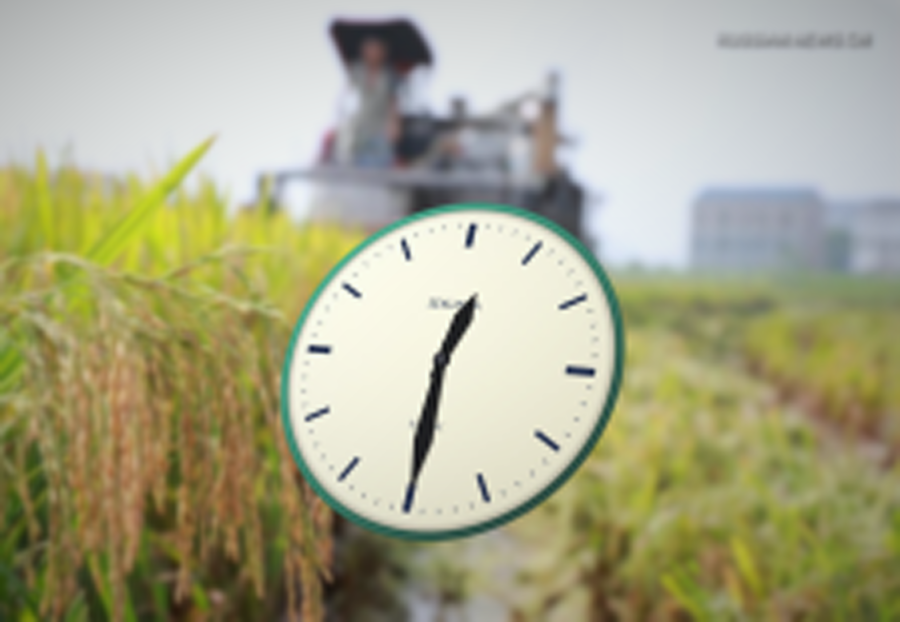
12:30
